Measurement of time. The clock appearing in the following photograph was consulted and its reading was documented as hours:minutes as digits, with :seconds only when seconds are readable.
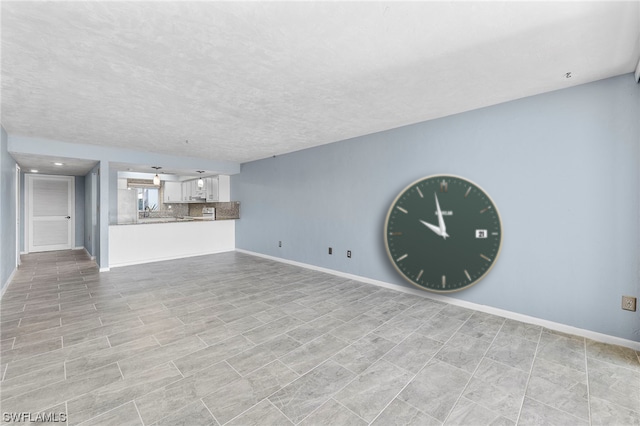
9:58
